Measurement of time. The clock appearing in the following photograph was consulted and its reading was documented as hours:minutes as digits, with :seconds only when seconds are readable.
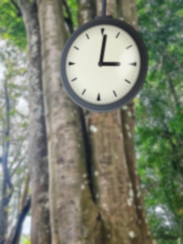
3:01
